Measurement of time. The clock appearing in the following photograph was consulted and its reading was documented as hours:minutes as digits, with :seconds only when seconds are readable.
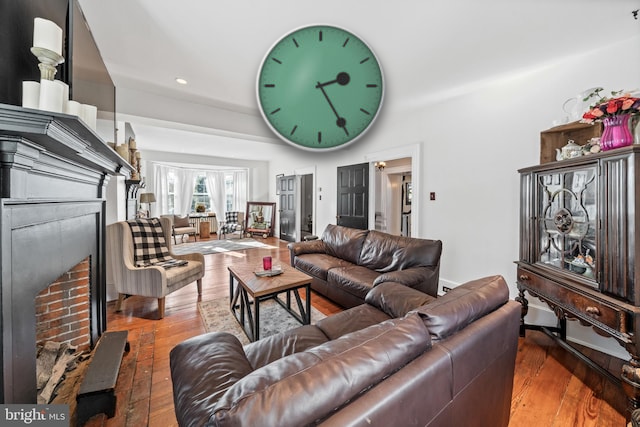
2:25
